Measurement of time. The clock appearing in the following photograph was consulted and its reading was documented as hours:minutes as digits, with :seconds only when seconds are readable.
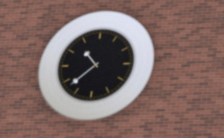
10:38
